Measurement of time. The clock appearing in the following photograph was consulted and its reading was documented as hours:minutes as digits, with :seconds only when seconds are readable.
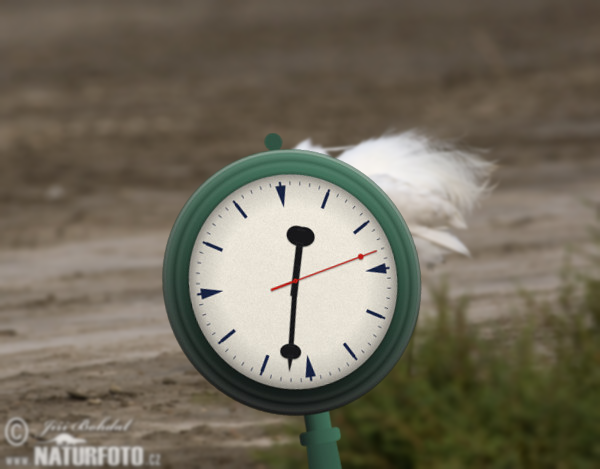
12:32:13
